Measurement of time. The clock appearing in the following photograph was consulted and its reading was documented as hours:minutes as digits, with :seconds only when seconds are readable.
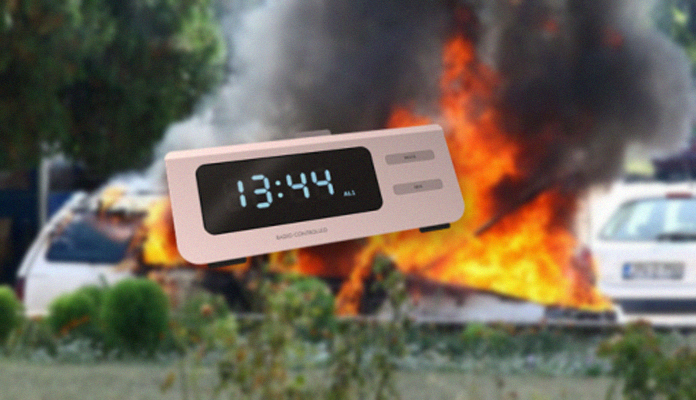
13:44
